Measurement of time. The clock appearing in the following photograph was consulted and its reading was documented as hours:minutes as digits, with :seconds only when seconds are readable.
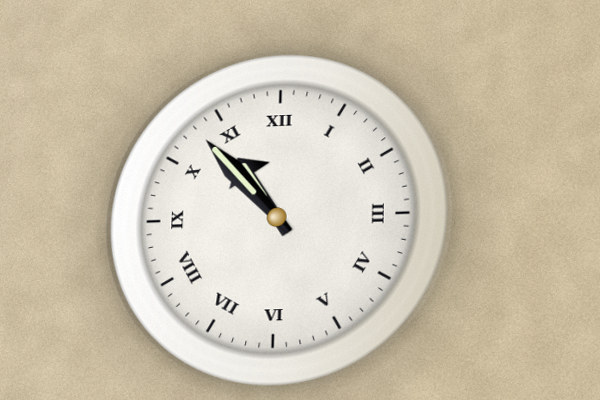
10:53
